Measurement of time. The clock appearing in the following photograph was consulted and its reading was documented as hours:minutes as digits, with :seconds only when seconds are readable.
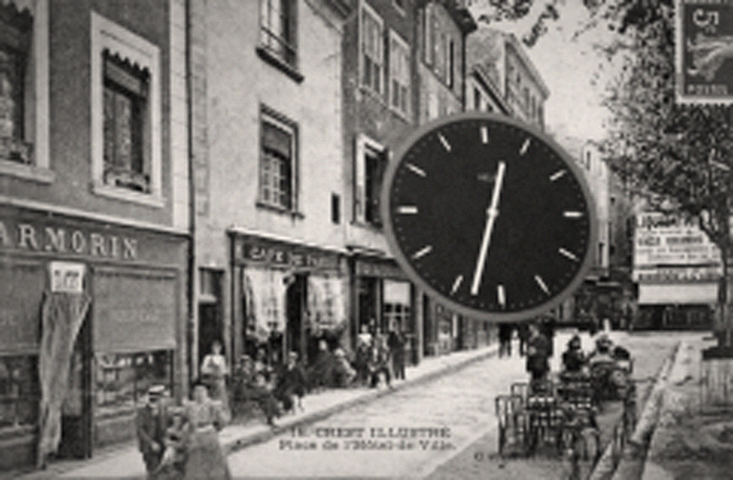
12:33
